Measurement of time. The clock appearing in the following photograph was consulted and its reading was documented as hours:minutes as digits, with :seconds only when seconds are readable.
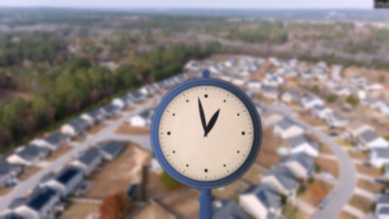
12:58
